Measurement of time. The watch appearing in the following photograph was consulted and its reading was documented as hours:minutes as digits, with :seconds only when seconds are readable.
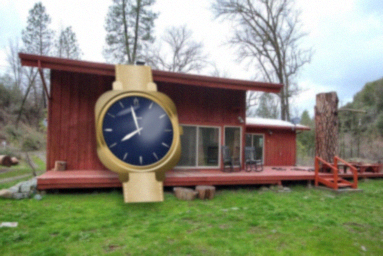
7:58
